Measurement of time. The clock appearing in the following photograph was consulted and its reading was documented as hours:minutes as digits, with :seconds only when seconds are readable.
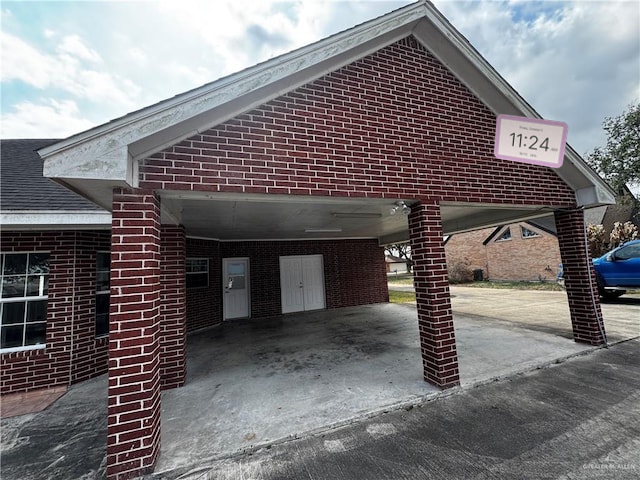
11:24
